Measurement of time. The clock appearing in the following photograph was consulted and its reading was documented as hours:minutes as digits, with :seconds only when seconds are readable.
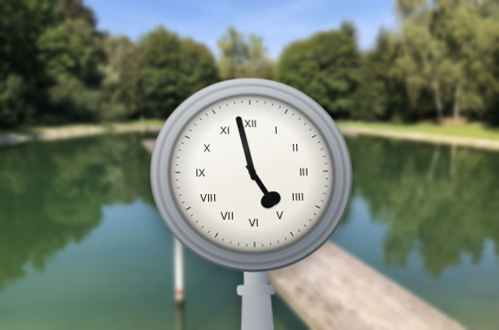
4:58
